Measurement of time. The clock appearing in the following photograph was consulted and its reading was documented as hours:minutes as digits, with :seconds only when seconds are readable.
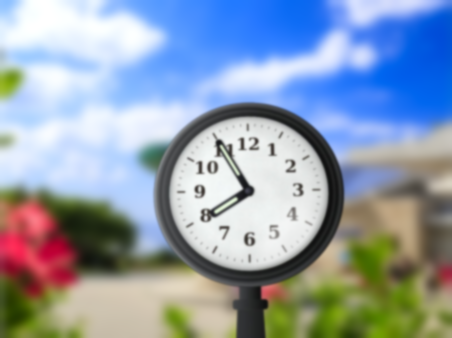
7:55
